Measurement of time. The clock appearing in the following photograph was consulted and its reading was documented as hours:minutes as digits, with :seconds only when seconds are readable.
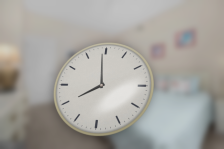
7:59
